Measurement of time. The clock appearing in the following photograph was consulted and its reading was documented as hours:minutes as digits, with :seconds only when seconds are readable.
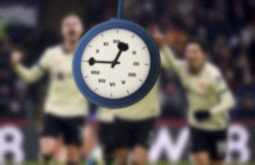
12:45
